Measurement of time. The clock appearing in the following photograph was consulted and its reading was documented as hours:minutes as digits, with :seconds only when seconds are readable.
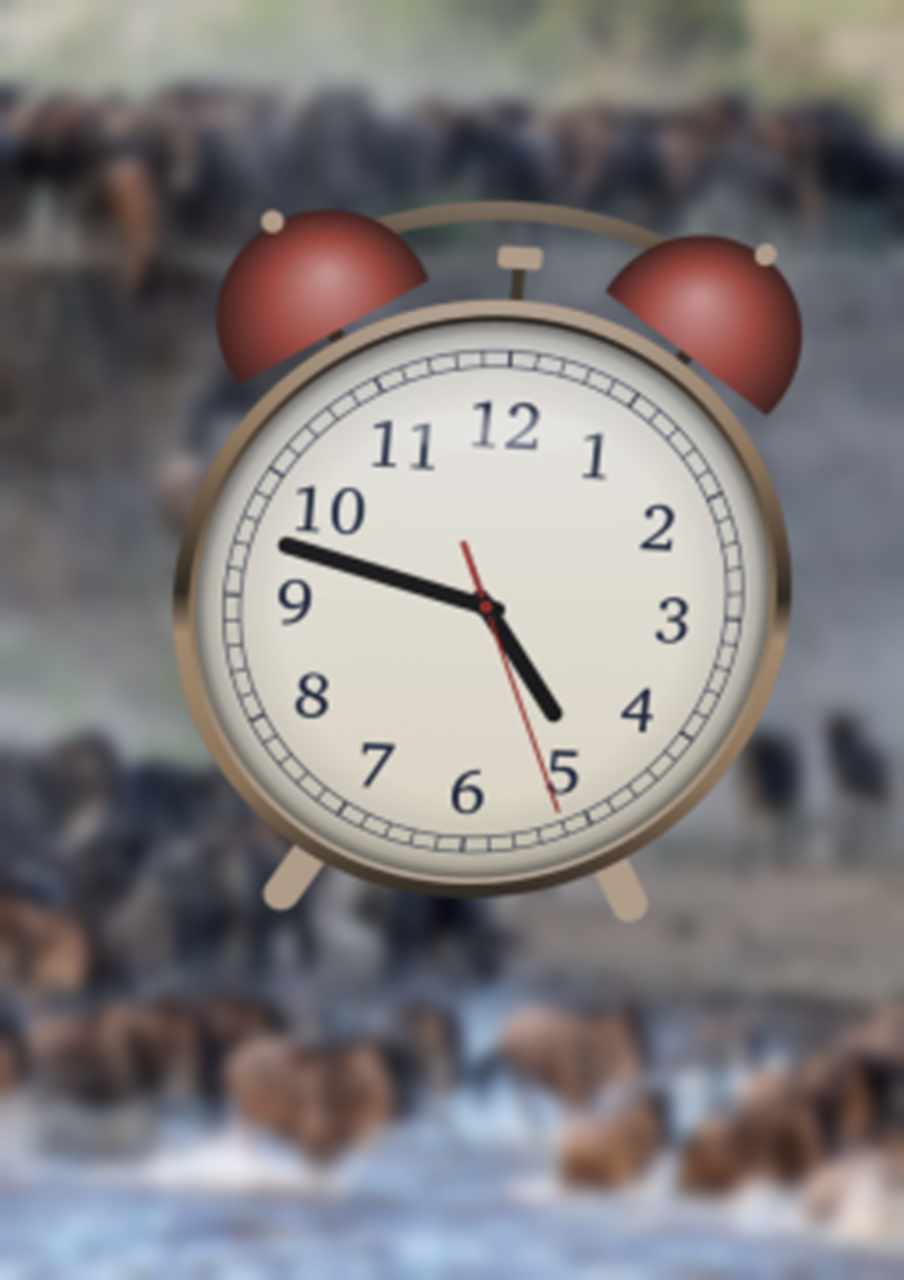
4:47:26
